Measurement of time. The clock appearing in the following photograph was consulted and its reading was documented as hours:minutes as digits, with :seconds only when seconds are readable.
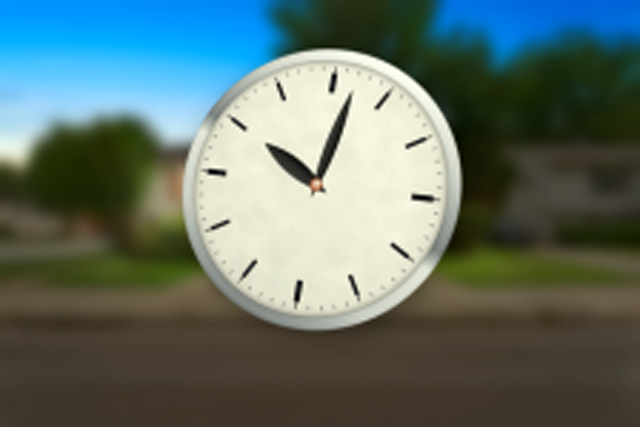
10:02
